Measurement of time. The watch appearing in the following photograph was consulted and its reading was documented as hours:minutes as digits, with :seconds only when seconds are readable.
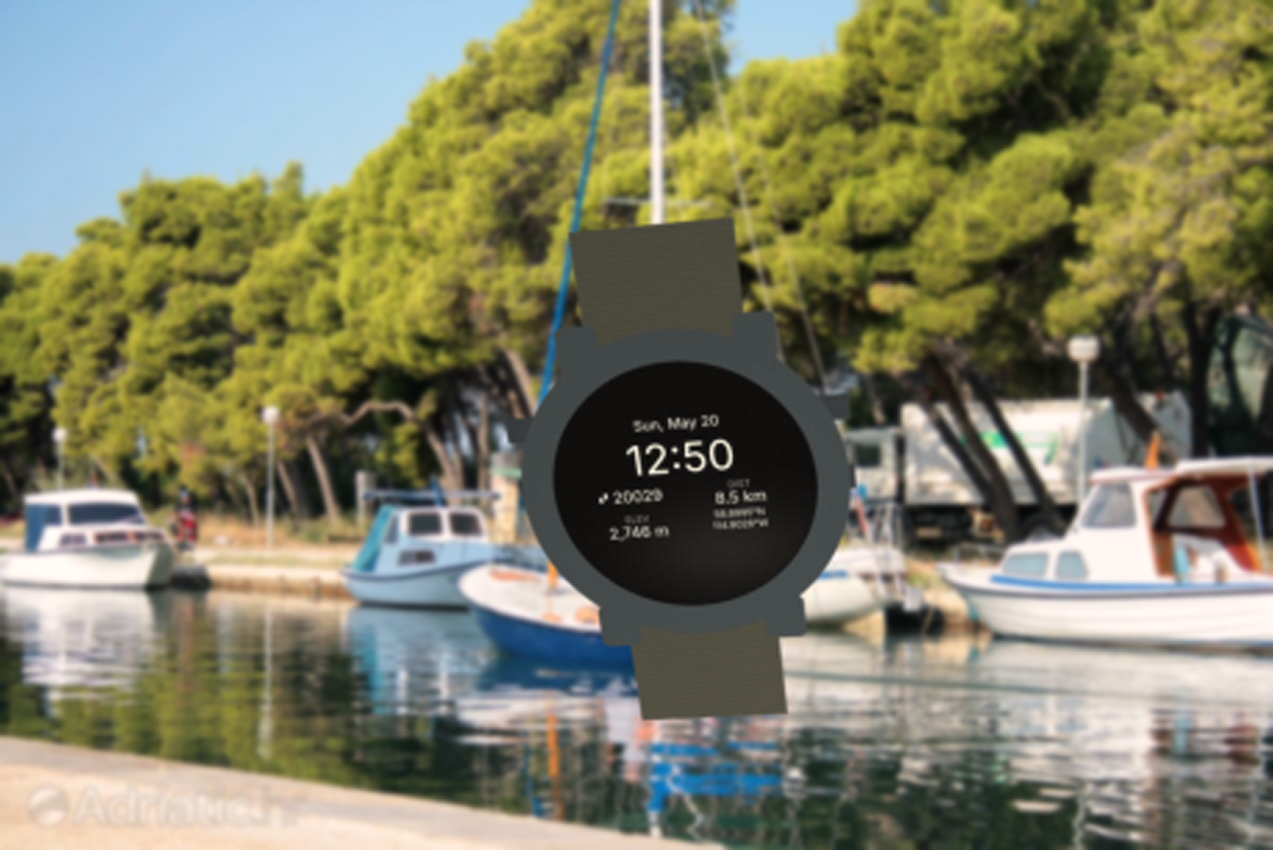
12:50
